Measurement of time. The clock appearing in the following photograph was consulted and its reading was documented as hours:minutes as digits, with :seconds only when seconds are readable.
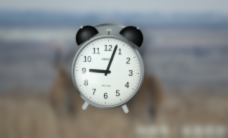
9:03
